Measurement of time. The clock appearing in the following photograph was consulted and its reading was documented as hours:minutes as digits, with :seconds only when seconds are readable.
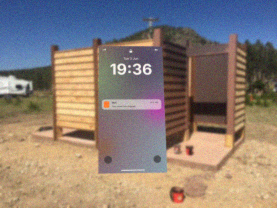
19:36
